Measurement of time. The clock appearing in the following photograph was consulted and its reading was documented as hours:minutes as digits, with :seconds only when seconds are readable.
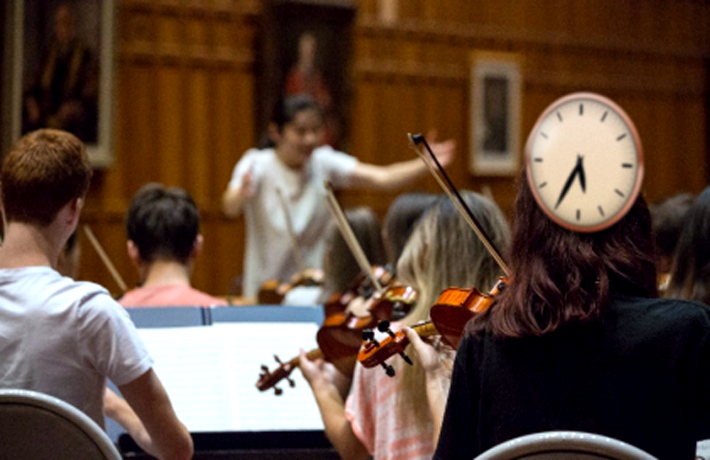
5:35
